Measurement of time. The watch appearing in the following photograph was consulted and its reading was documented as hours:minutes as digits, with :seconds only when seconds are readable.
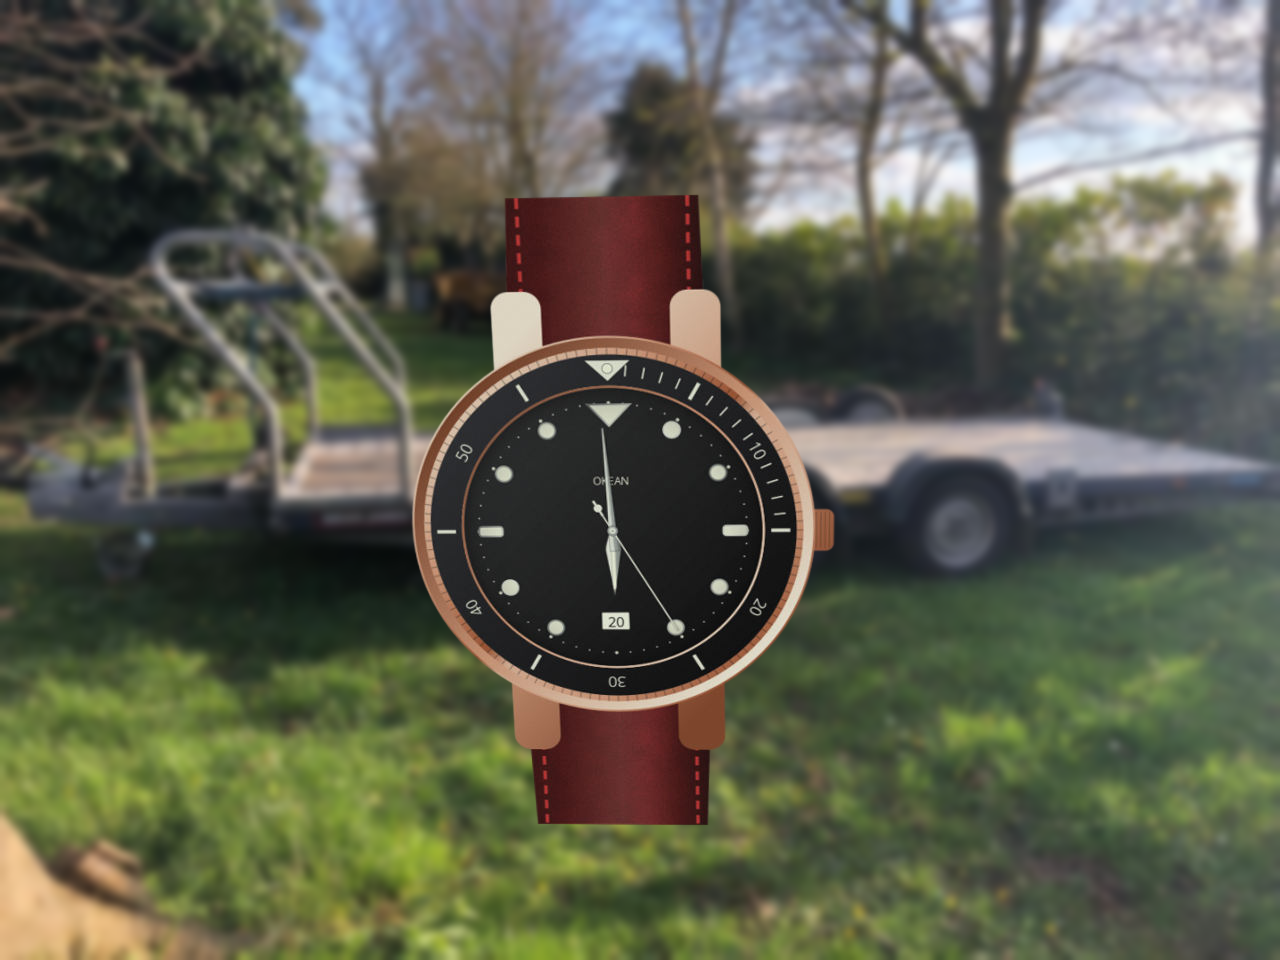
5:59:25
